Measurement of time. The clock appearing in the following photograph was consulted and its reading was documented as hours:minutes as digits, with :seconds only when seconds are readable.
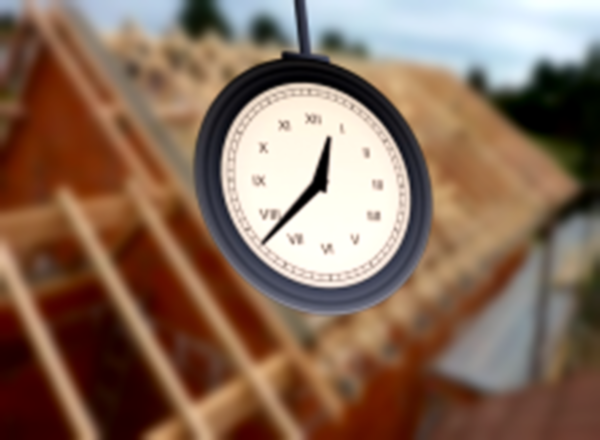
12:38
